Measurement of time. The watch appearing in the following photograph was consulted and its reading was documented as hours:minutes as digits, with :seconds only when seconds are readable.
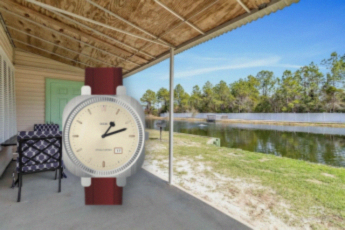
1:12
